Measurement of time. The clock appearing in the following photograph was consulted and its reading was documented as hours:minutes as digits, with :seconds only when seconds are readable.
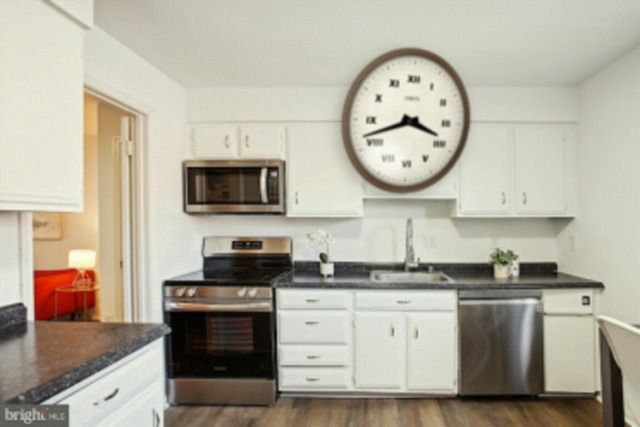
3:42
